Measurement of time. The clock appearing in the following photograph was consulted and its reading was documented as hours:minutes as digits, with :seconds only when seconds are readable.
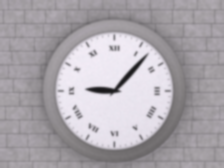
9:07
